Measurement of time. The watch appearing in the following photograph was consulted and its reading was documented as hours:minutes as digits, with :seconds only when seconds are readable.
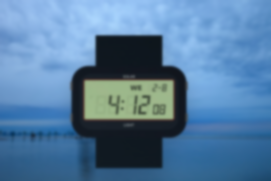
4:12
